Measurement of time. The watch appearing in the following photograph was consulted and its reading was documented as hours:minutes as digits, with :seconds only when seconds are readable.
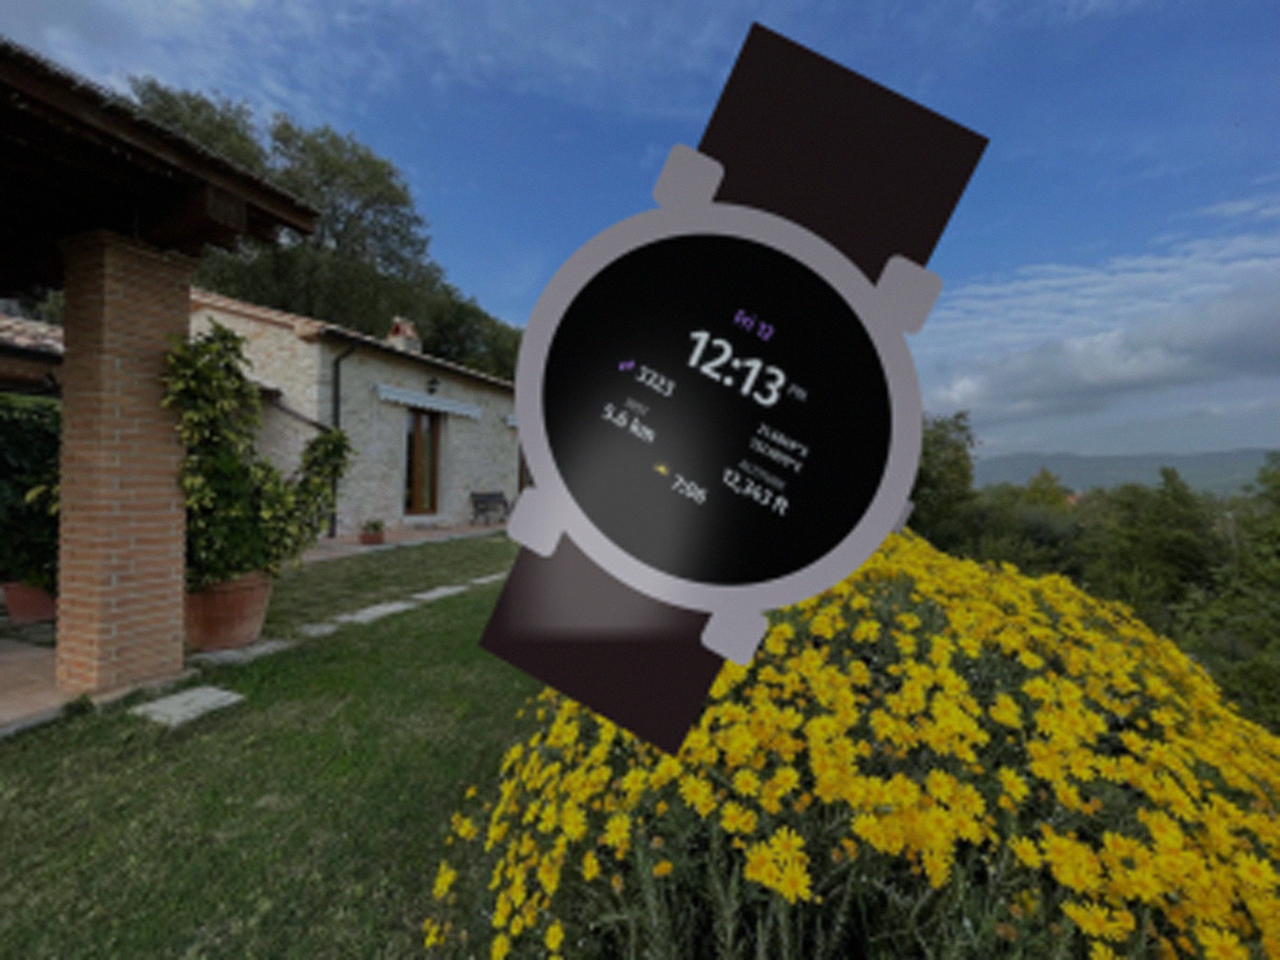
12:13
